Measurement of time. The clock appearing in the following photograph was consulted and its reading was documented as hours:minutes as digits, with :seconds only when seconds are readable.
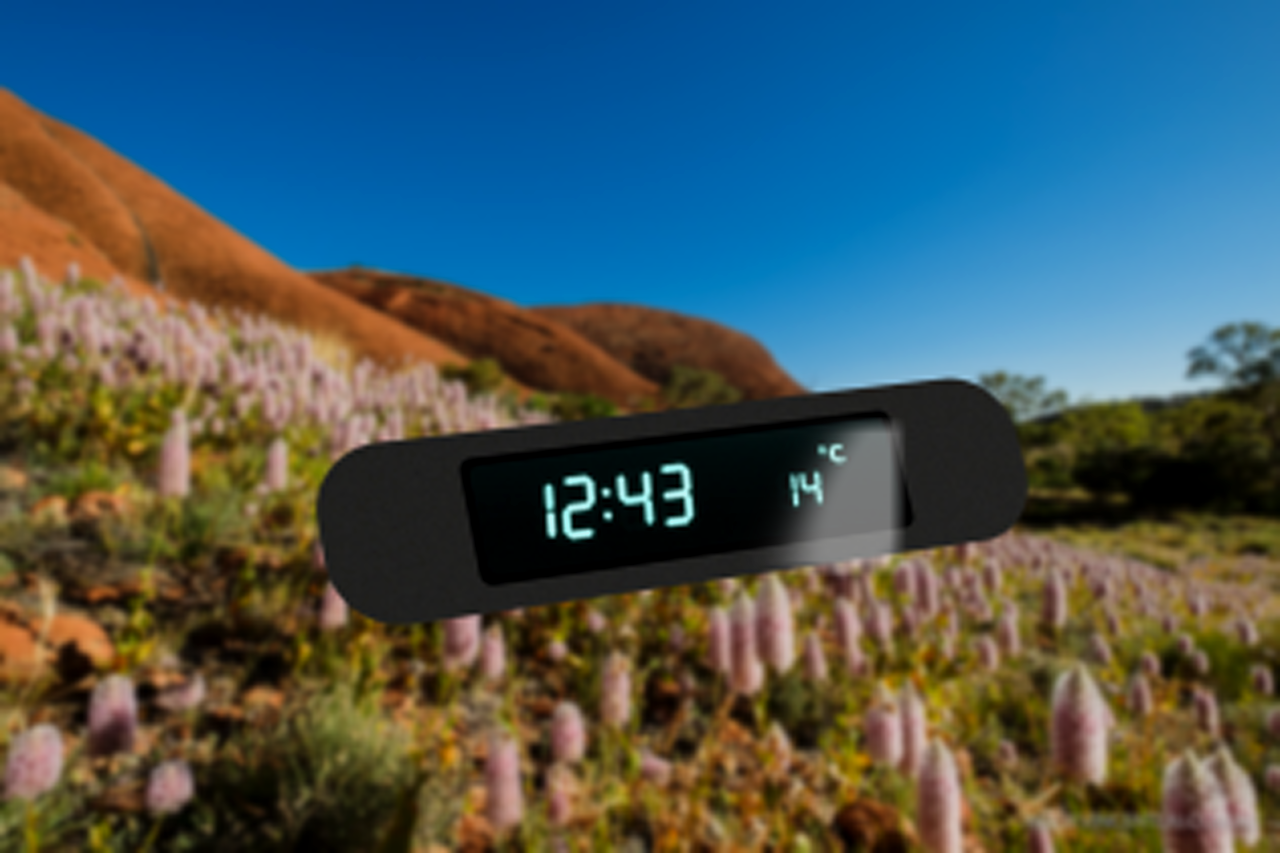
12:43
